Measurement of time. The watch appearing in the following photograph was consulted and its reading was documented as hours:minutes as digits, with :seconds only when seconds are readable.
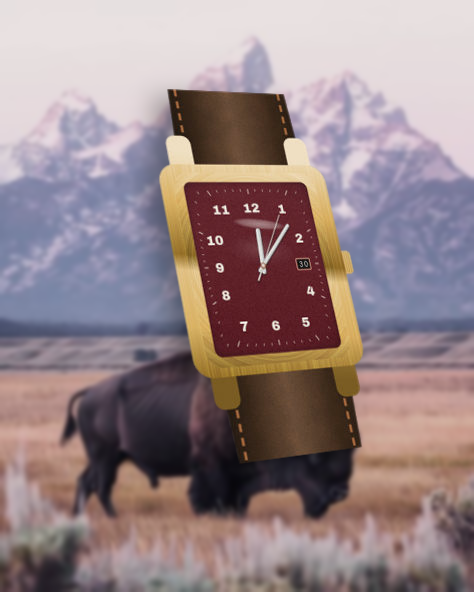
12:07:05
